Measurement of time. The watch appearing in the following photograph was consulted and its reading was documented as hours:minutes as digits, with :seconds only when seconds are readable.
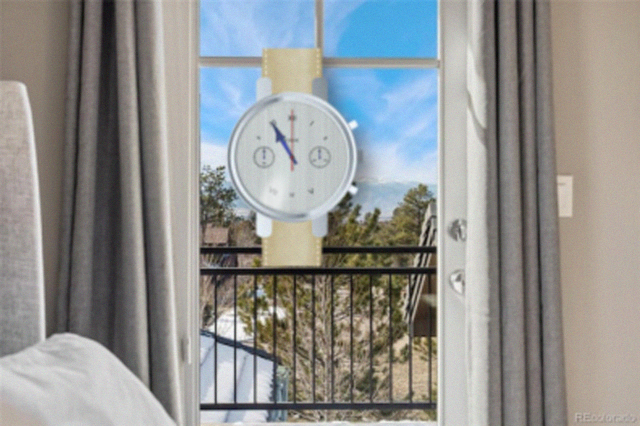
10:55
